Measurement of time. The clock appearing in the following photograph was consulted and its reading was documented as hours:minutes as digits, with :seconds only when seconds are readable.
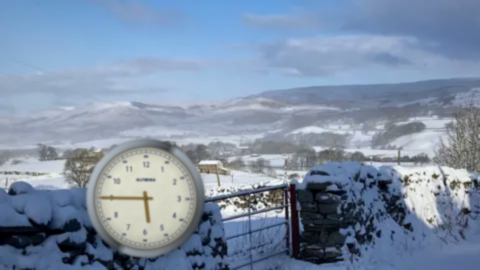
5:45
